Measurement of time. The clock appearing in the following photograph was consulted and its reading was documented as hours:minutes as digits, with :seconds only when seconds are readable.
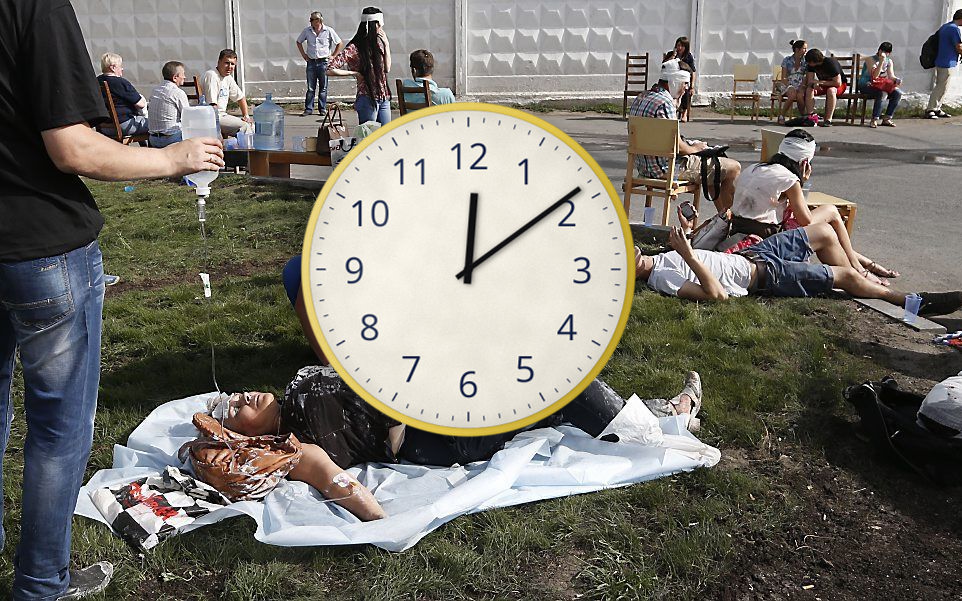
12:09
